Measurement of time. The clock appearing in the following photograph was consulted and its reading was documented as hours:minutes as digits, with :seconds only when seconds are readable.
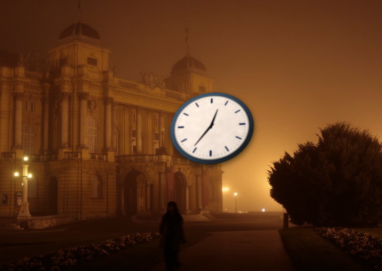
12:36
